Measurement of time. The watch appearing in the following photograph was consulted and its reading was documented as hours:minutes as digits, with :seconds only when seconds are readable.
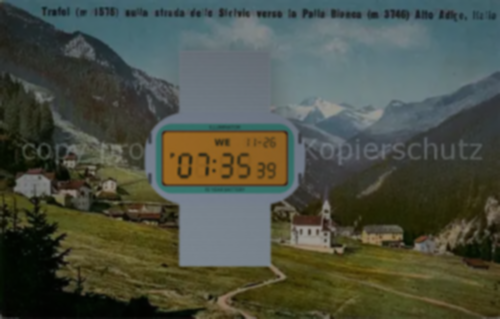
7:35:39
